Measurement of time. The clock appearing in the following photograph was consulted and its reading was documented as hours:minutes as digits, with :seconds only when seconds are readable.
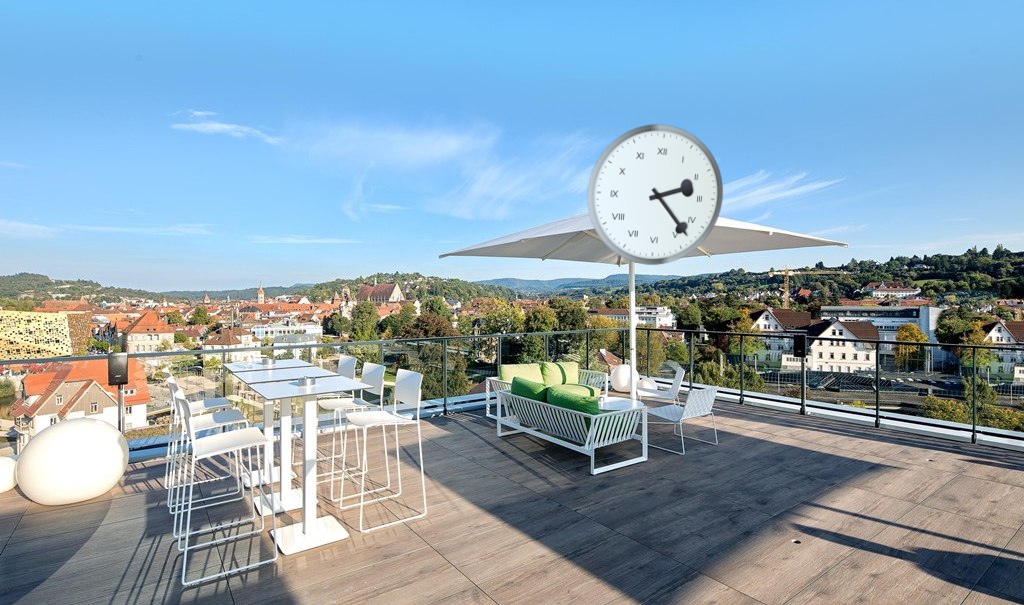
2:23
